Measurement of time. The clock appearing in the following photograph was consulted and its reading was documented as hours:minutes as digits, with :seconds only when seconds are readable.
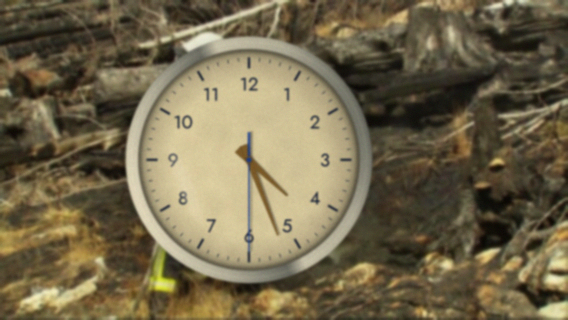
4:26:30
